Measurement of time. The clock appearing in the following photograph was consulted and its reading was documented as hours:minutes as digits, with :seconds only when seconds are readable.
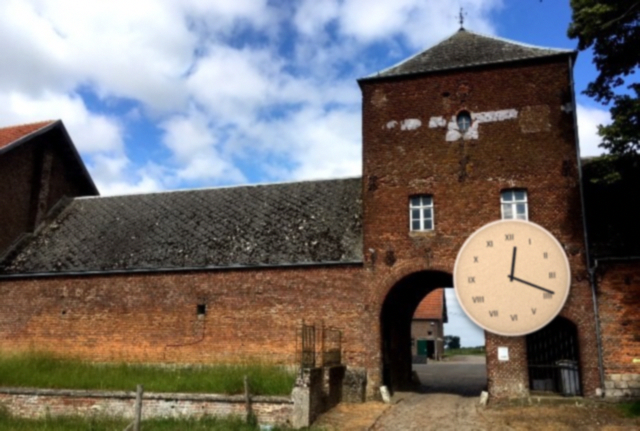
12:19
